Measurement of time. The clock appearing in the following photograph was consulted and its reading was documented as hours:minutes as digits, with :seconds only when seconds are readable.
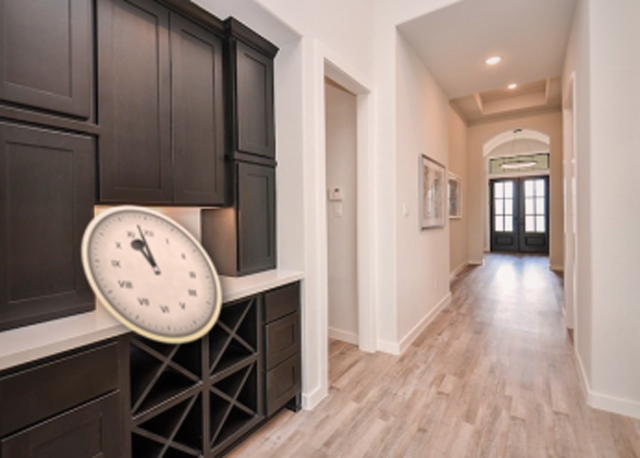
10:58
